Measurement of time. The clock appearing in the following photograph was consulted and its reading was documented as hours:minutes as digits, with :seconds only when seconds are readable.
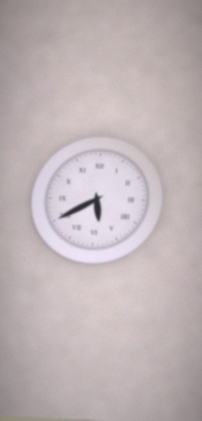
5:40
